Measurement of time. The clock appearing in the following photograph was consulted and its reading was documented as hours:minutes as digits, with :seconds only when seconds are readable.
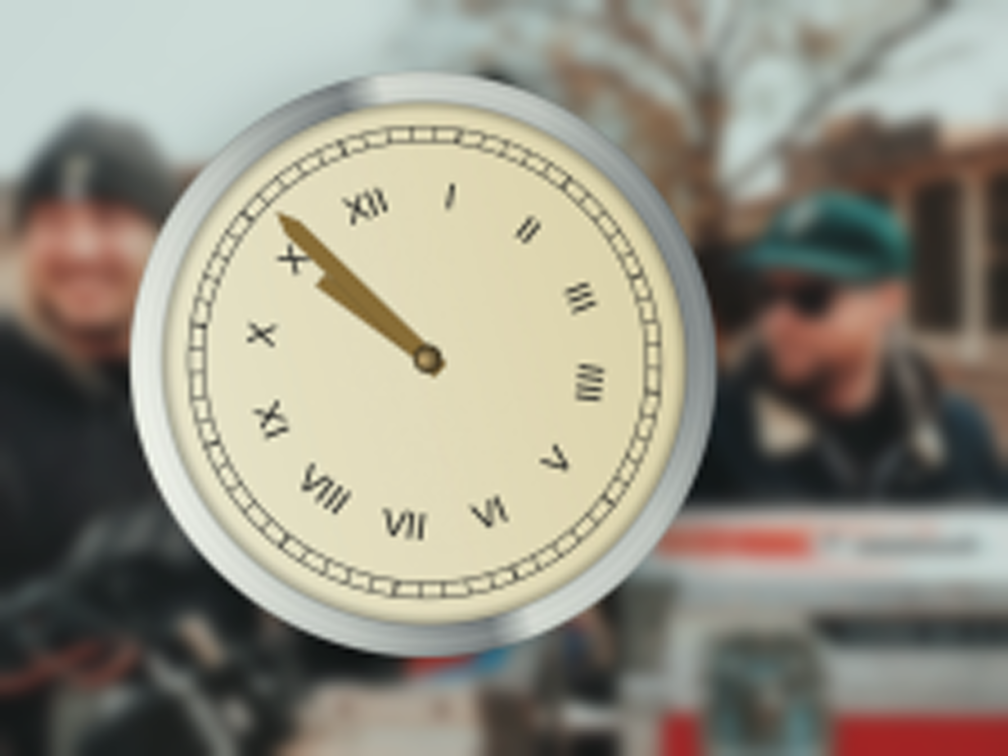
10:56
